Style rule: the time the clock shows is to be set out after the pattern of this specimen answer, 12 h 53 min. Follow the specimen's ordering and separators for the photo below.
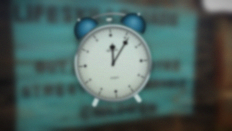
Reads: 12 h 06 min
